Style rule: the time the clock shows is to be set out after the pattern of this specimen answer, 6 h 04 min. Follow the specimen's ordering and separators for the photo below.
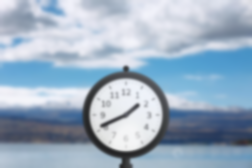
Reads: 1 h 41 min
